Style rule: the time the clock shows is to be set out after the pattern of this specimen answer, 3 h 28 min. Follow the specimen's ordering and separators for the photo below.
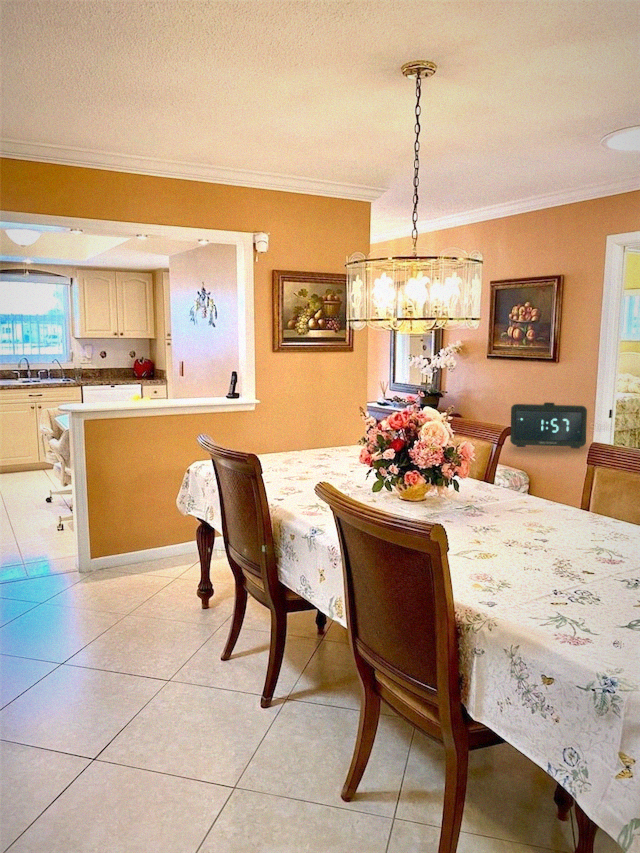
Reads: 1 h 57 min
